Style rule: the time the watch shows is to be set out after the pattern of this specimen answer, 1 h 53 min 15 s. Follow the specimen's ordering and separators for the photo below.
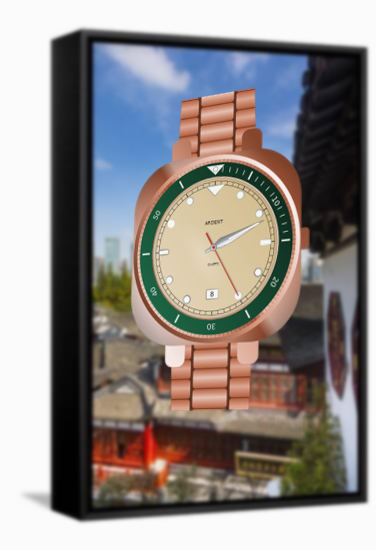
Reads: 2 h 11 min 25 s
